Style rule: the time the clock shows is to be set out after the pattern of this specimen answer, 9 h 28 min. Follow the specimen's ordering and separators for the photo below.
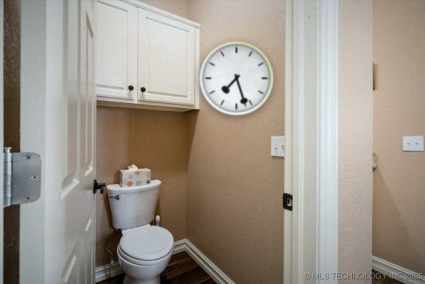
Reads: 7 h 27 min
